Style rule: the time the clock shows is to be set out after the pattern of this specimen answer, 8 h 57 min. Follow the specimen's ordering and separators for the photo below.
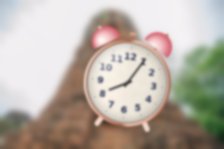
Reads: 8 h 05 min
